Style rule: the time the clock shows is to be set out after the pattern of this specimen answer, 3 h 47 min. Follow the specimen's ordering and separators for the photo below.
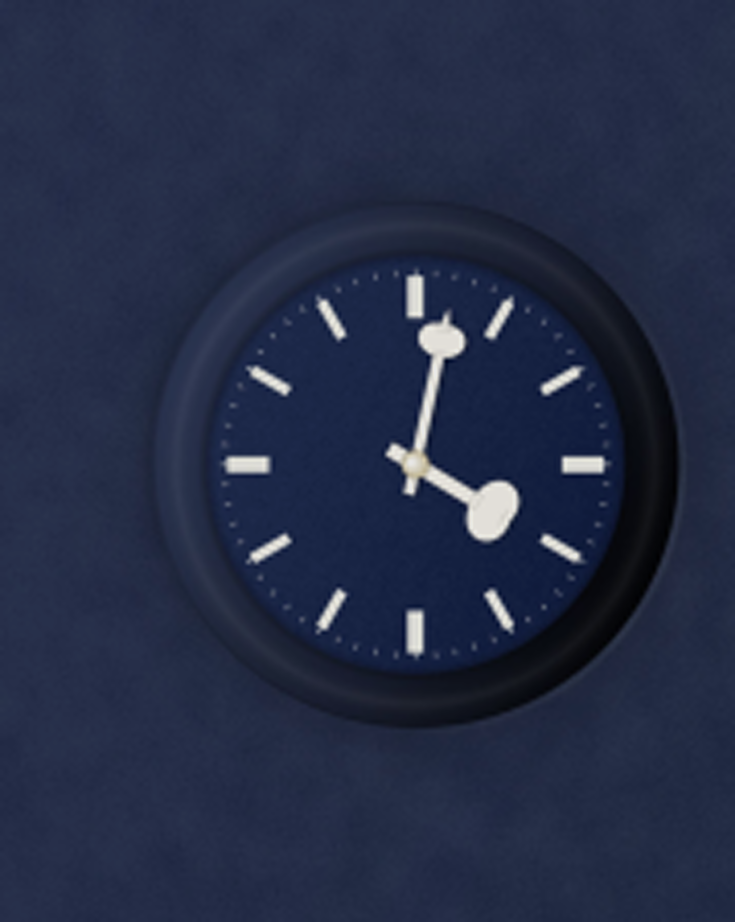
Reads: 4 h 02 min
